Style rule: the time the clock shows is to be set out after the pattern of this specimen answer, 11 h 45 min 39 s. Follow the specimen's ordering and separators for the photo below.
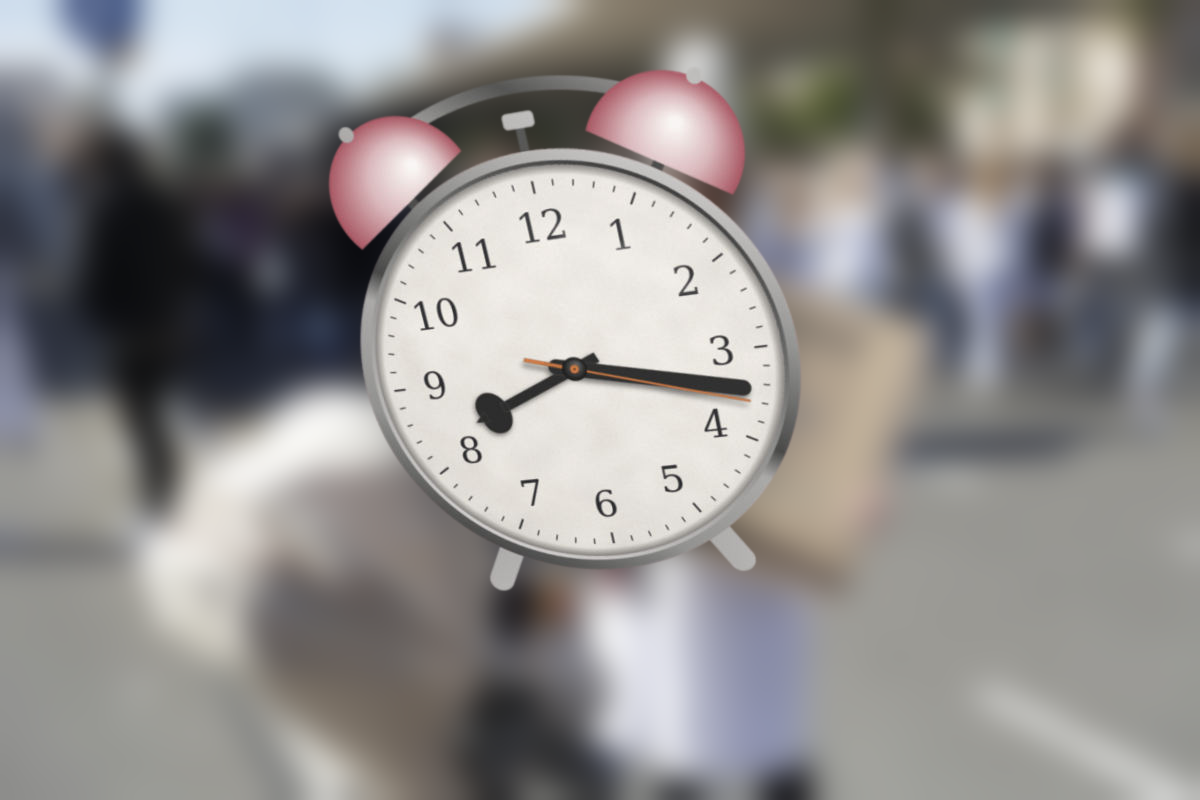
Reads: 8 h 17 min 18 s
